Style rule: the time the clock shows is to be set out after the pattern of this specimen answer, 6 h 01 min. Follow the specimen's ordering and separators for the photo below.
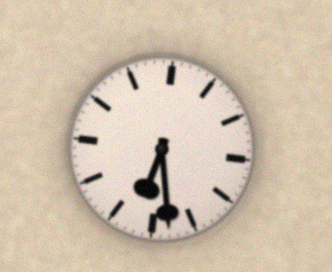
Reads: 6 h 28 min
